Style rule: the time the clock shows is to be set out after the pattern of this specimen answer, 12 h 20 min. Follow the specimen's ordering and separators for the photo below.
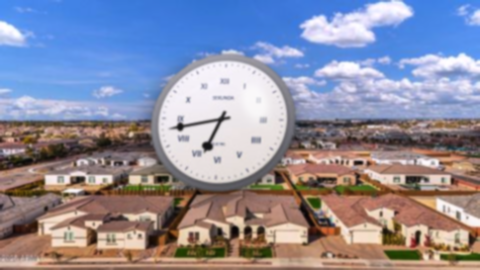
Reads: 6 h 43 min
